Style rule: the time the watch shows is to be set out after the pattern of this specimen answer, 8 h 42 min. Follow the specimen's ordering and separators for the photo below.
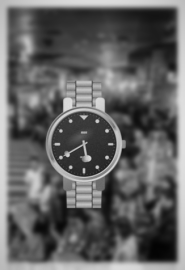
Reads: 5 h 40 min
